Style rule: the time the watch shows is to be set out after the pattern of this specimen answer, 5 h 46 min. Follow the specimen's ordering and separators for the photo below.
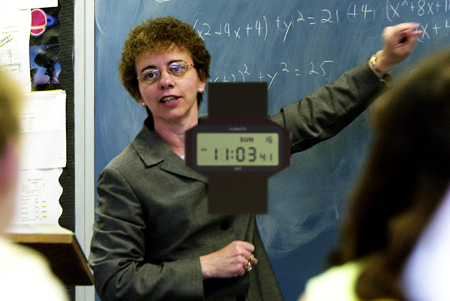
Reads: 11 h 03 min
